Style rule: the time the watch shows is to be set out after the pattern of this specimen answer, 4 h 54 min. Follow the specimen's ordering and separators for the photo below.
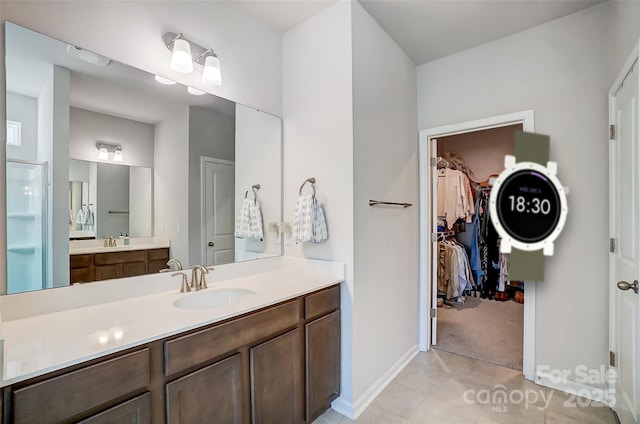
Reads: 18 h 30 min
